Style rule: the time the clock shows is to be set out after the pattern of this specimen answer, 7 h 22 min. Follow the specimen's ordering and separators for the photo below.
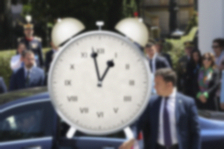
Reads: 12 h 58 min
